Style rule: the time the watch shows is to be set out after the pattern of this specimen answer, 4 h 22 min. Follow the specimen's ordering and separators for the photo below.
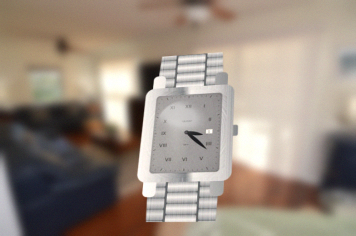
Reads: 3 h 22 min
